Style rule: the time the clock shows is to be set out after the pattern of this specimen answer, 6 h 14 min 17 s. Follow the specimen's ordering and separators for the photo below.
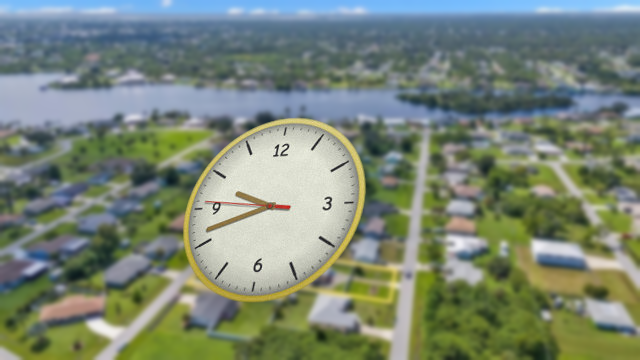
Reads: 9 h 41 min 46 s
